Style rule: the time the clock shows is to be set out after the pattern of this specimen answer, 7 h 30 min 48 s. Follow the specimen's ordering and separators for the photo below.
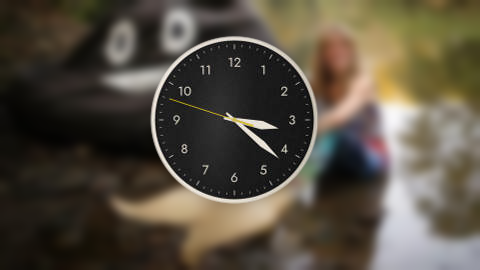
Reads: 3 h 21 min 48 s
